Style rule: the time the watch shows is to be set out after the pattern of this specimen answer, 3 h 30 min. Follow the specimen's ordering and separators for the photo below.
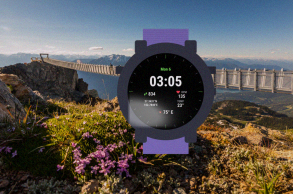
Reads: 3 h 05 min
